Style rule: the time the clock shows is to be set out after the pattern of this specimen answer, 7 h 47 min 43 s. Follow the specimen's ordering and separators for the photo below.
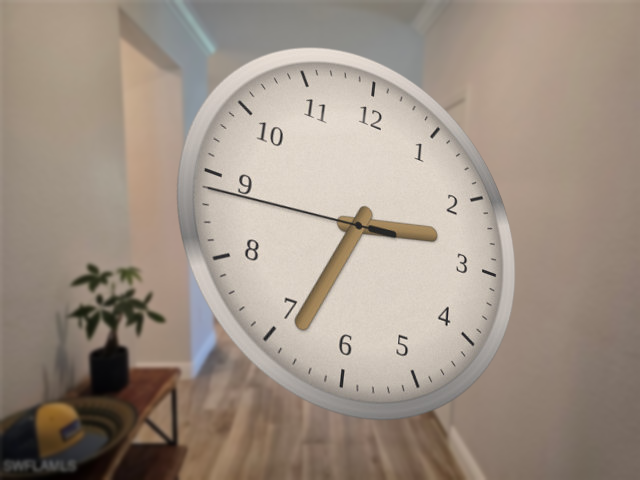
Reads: 2 h 33 min 44 s
